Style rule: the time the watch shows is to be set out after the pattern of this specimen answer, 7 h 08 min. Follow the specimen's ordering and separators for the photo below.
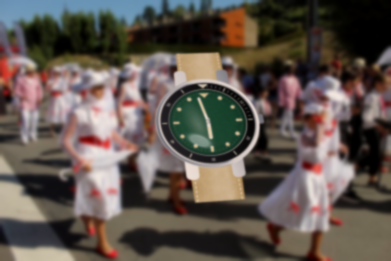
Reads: 5 h 58 min
